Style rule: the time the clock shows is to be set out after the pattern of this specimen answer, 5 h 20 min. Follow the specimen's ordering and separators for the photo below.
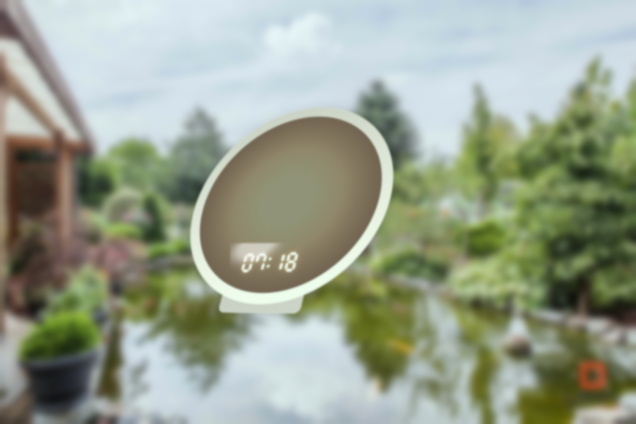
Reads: 7 h 18 min
